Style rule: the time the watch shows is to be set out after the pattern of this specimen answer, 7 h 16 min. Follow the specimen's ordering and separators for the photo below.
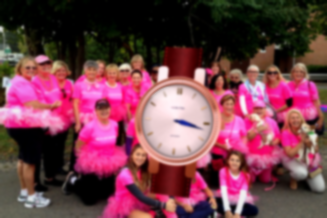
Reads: 3 h 17 min
